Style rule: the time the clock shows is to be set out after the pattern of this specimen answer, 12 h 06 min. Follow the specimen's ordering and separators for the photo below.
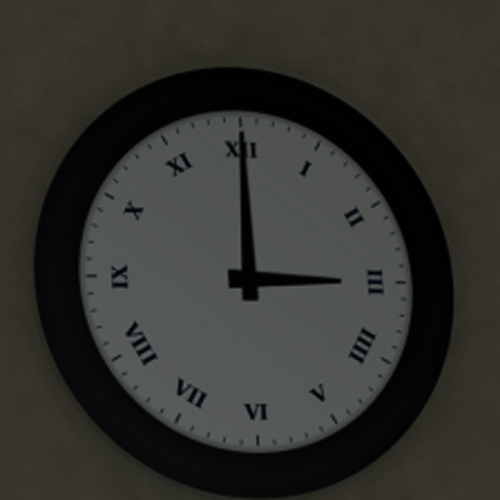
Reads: 3 h 00 min
